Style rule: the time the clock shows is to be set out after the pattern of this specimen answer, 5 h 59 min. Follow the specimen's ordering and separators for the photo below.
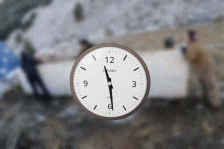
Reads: 11 h 29 min
